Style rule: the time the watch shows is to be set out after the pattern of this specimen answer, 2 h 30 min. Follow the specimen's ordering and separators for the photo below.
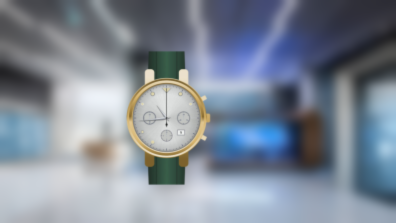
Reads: 10 h 44 min
